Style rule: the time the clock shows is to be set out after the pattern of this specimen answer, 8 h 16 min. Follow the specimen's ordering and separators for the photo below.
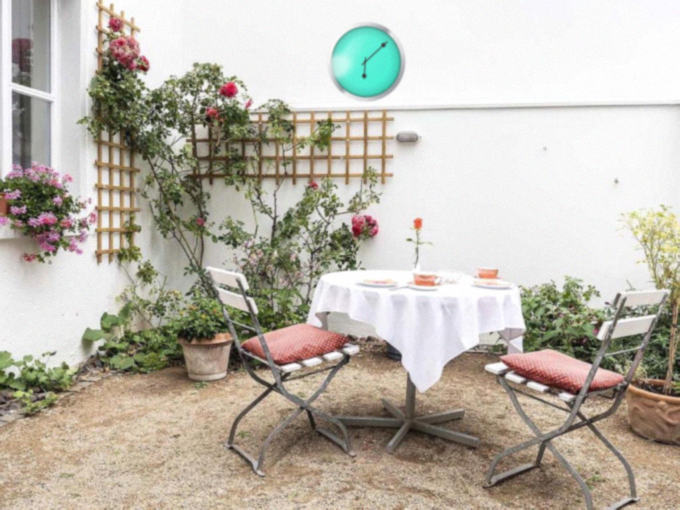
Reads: 6 h 08 min
